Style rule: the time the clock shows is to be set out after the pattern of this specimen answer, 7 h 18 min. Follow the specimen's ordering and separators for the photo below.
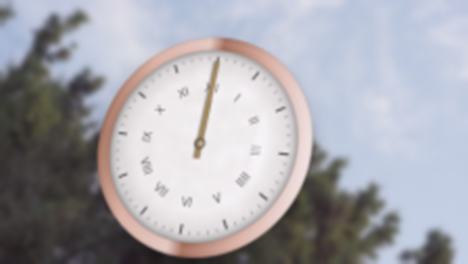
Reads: 12 h 00 min
